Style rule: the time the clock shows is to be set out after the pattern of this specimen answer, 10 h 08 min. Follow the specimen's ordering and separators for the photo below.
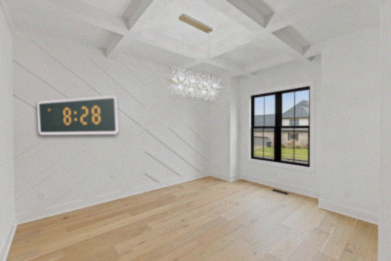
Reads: 8 h 28 min
